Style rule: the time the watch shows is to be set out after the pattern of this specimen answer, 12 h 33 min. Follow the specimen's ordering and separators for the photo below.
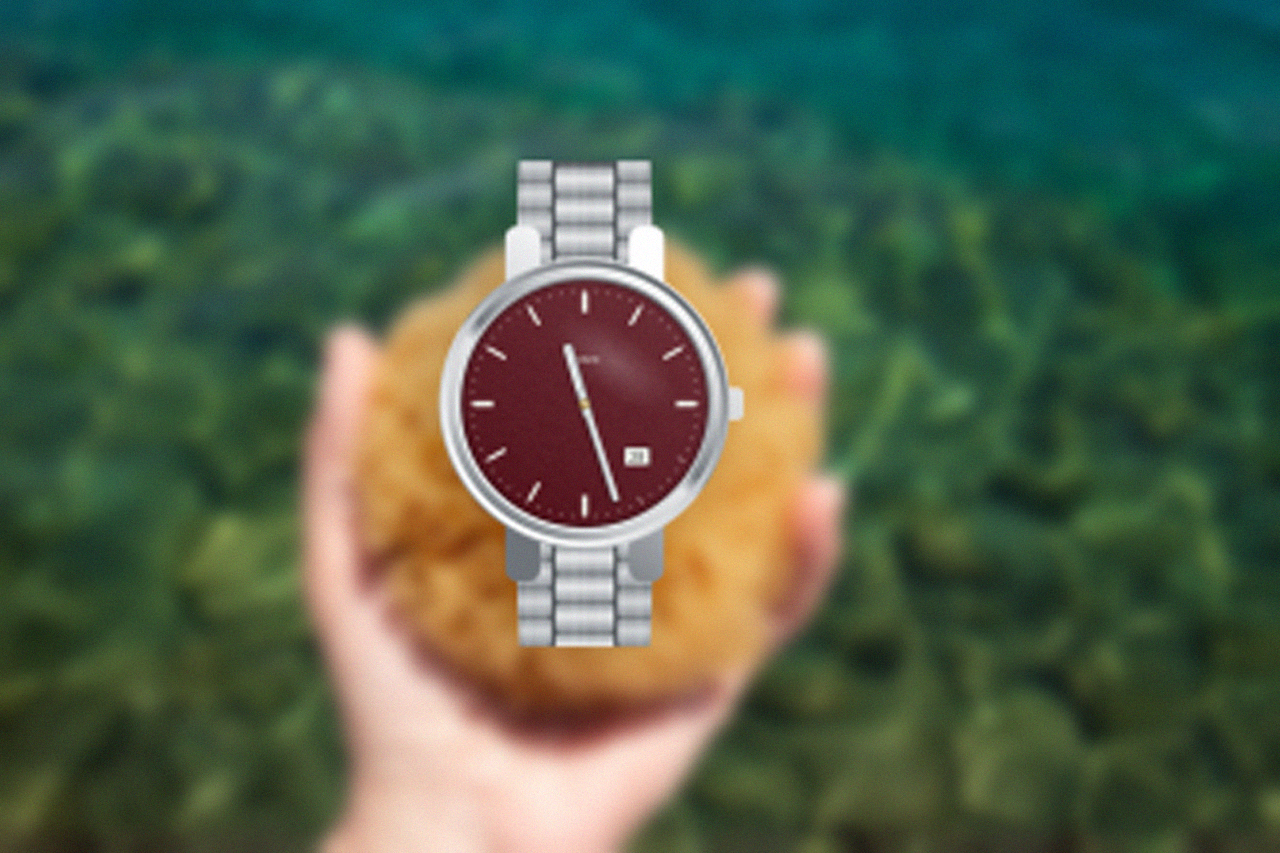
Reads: 11 h 27 min
